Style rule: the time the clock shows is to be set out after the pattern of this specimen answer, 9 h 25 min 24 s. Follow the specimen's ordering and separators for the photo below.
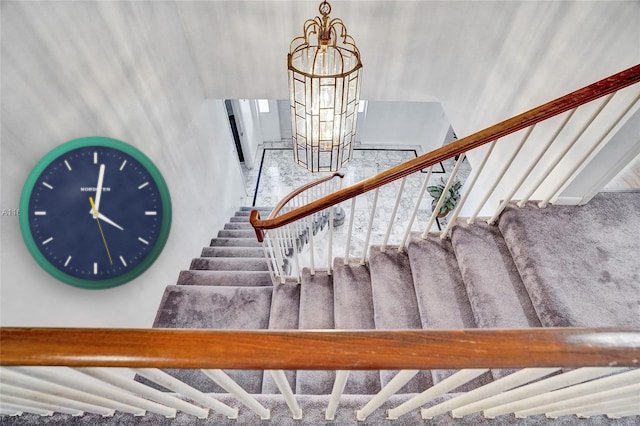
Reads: 4 h 01 min 27 s
